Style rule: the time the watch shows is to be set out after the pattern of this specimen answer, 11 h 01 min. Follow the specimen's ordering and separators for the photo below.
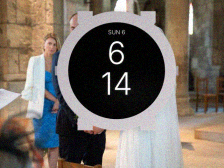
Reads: 6 h 14 min
